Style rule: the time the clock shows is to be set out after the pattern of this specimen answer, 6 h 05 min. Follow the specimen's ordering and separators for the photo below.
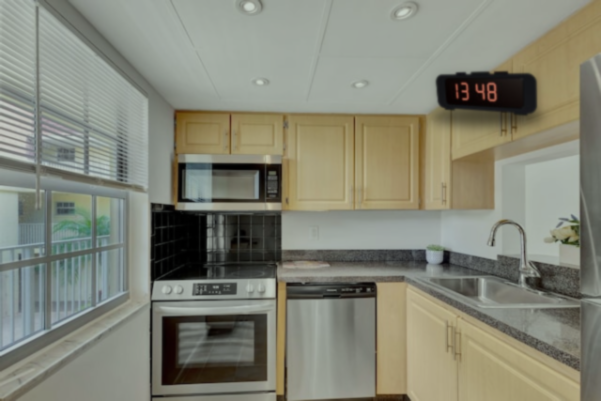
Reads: 13 h 48 min
